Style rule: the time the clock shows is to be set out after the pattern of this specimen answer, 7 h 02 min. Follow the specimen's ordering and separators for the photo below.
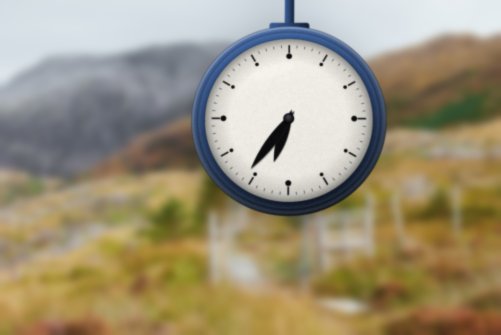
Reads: 6 h 36 min
